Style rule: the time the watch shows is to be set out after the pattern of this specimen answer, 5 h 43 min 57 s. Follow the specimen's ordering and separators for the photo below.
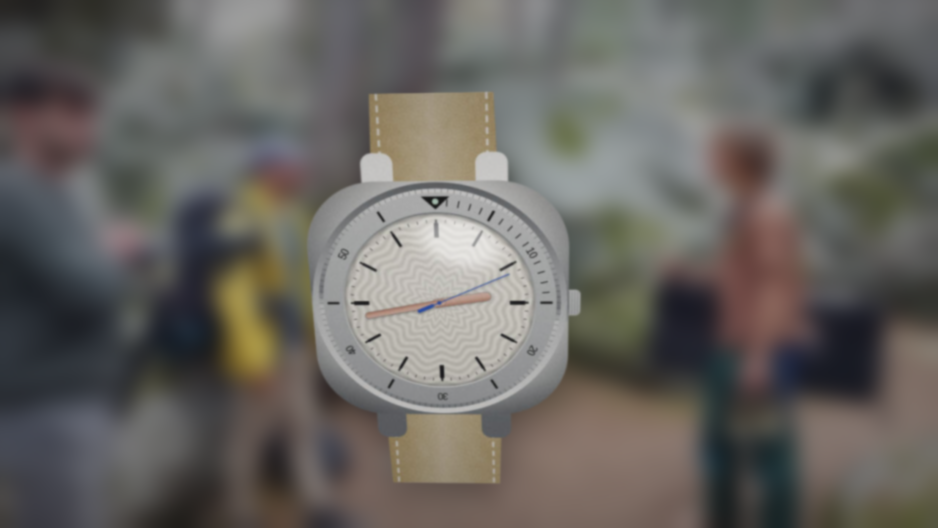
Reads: 2 h 43 min 11 s
